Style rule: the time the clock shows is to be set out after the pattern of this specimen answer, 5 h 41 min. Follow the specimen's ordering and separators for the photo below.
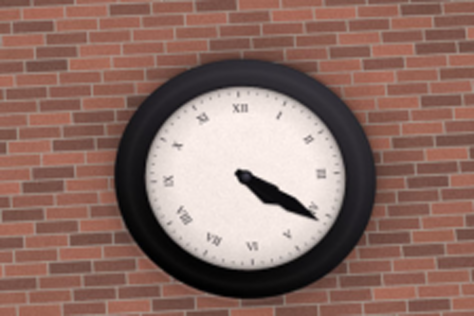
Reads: 4 h 21 min
